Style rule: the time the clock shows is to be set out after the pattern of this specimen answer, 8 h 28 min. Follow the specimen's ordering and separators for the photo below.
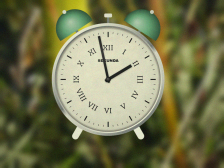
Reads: 1 h 58 min
